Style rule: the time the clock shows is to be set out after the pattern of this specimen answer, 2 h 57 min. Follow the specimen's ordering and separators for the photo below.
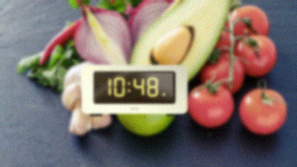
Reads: 10 h 48 min
